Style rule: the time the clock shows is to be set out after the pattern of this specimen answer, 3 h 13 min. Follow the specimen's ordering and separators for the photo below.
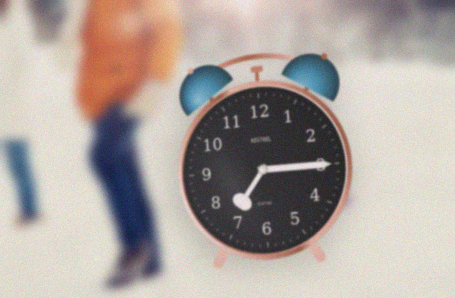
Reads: 7 h 15 min
